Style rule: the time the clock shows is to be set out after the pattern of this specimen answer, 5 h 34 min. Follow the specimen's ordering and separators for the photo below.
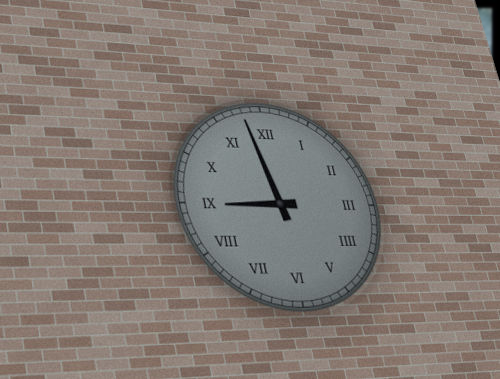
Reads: 8 h 58 min
